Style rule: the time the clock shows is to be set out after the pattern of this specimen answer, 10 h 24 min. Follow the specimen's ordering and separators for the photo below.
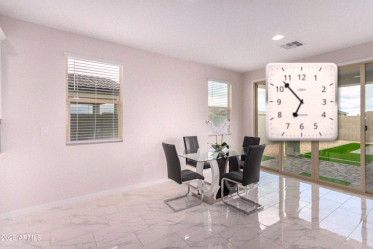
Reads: 6 h 53 min
